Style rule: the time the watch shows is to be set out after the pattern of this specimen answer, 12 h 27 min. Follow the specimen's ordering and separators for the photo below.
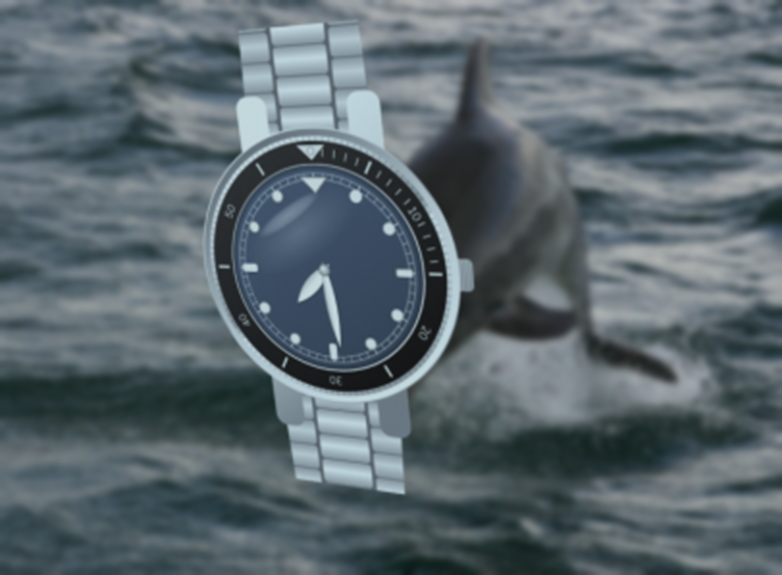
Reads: 7 h 29 min
